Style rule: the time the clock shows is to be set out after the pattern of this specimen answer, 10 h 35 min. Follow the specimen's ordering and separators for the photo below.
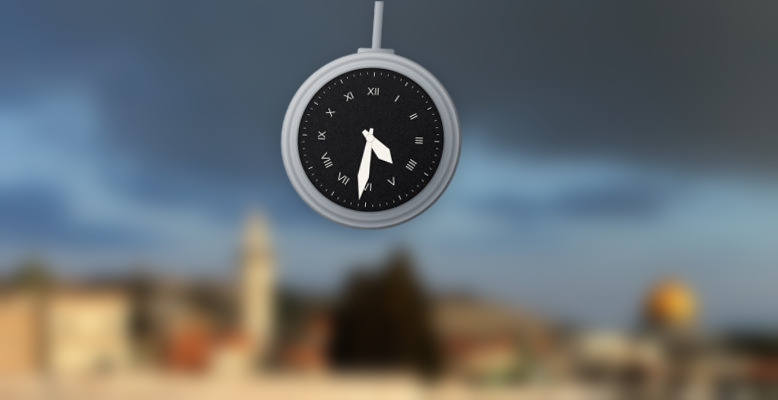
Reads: 4 h 31 min
